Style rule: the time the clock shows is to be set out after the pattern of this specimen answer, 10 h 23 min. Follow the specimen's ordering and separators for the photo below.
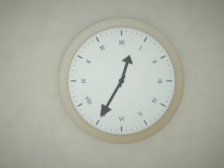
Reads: 12 h 35 min
